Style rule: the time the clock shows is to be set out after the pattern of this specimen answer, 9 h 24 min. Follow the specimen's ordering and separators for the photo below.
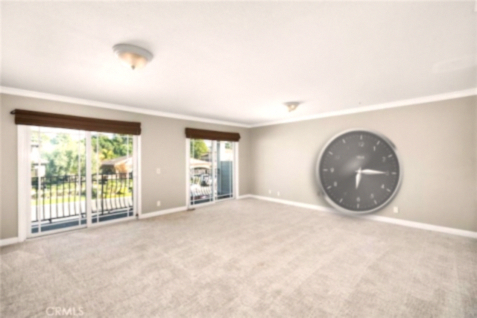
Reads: 6 h 15 min
